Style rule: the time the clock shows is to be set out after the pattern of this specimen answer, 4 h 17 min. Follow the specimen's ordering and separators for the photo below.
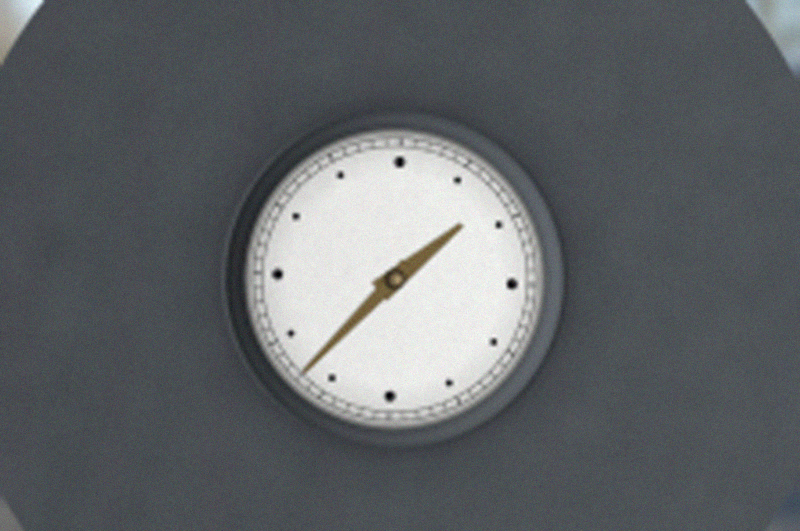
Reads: 1 h 37 min
